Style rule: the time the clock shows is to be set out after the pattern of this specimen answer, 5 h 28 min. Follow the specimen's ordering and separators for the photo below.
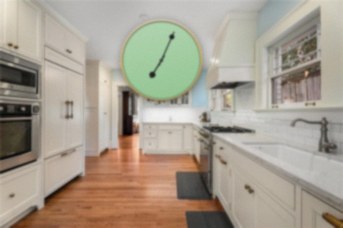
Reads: 7 h 04 min
